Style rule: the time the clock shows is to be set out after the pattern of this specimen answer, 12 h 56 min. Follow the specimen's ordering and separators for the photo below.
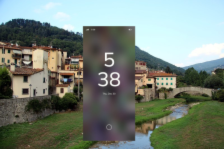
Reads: 5 h 38 min
